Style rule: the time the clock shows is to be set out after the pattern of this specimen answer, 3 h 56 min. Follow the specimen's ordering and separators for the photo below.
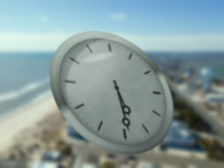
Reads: 5 h 29 min
